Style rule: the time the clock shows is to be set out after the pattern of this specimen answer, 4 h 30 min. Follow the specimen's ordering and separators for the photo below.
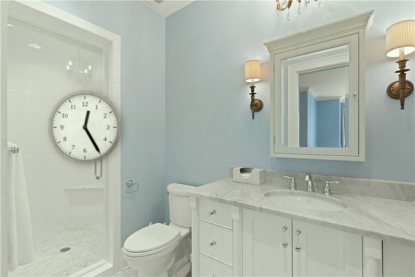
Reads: 12 h 25 min
